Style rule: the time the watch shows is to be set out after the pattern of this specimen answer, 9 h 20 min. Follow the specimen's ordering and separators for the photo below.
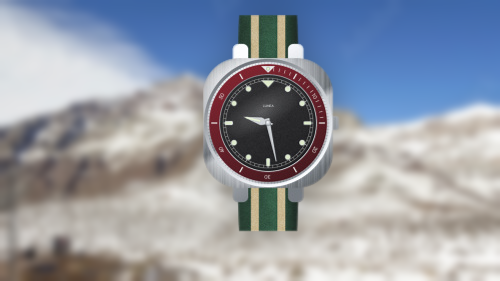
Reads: 9 h 28 min
